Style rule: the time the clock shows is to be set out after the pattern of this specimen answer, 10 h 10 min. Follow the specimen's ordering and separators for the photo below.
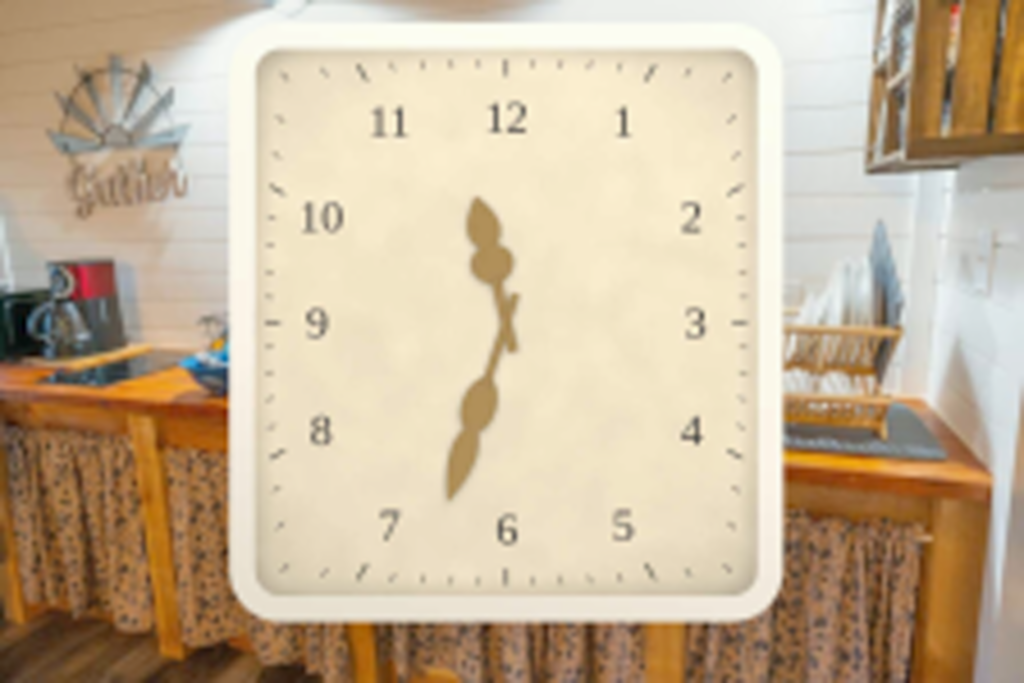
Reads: 11 h 33 min
